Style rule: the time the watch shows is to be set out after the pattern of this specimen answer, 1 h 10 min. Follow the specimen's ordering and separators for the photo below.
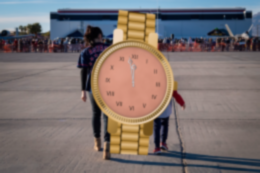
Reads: 11 h 58 min
